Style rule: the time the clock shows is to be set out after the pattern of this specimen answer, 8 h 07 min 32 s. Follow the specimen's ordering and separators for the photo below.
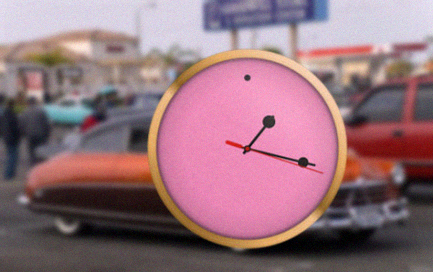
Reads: 1 h 17 min 18 s
